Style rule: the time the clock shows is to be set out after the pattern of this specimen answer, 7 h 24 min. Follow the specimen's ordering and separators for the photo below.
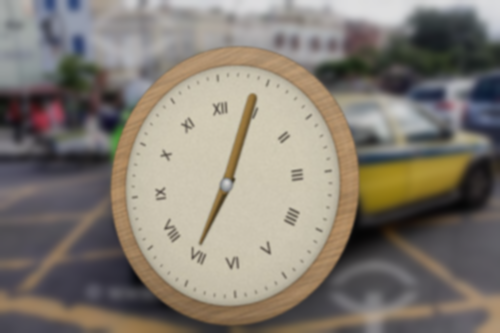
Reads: 7 h 04 min
